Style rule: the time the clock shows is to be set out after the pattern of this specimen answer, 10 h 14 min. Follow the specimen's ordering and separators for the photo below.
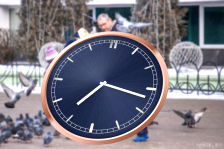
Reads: 7 h 17 min
